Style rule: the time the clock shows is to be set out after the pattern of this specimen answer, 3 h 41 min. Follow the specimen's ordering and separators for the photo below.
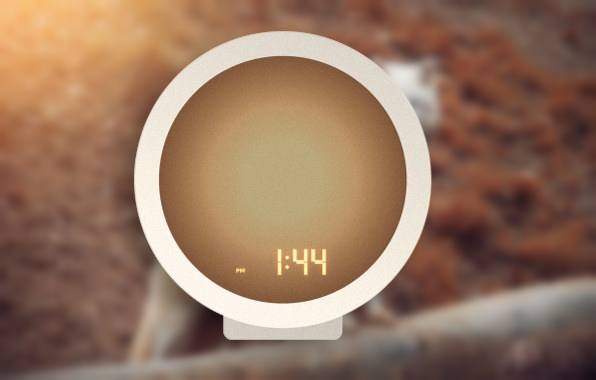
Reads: 1 h 44 min
